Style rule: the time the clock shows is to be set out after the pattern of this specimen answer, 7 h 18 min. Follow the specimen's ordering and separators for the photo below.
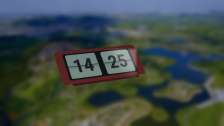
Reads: 14 h 25 min
